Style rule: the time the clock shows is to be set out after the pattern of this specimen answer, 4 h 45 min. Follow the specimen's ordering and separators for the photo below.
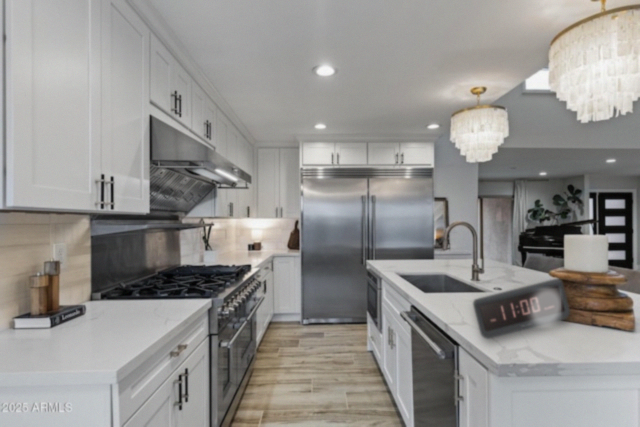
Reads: 11 h 00 min
